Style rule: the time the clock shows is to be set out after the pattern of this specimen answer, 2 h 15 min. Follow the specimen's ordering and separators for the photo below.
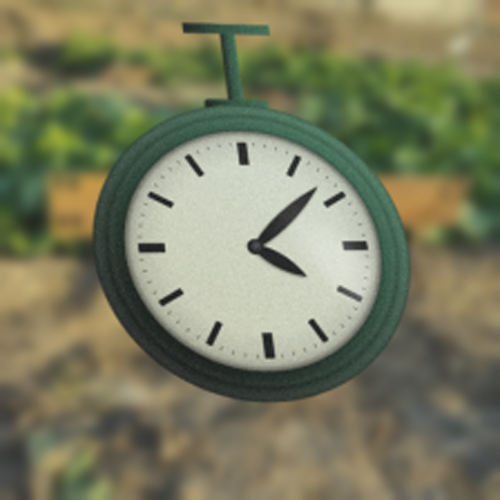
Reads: 4 h 08 min
